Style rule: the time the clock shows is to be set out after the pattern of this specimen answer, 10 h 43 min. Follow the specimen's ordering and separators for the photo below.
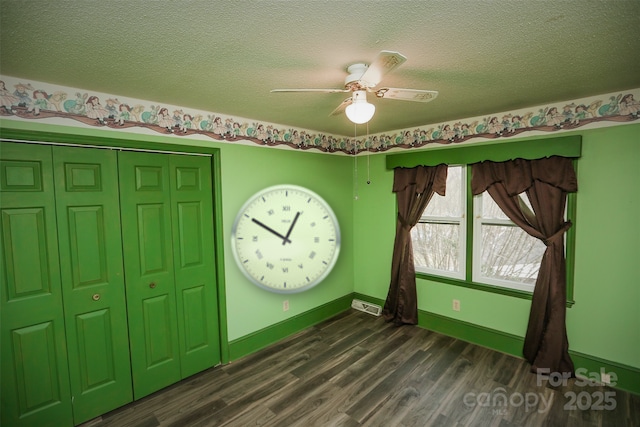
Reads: 12 h 50 min
